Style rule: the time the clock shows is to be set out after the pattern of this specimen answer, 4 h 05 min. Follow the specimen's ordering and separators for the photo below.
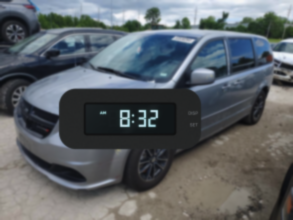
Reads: 8 h 32 min
